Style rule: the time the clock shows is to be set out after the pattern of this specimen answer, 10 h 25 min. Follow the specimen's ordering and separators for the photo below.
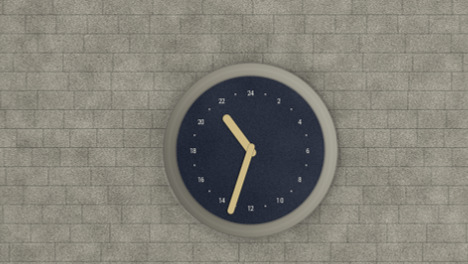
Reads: 21 h 33 min
